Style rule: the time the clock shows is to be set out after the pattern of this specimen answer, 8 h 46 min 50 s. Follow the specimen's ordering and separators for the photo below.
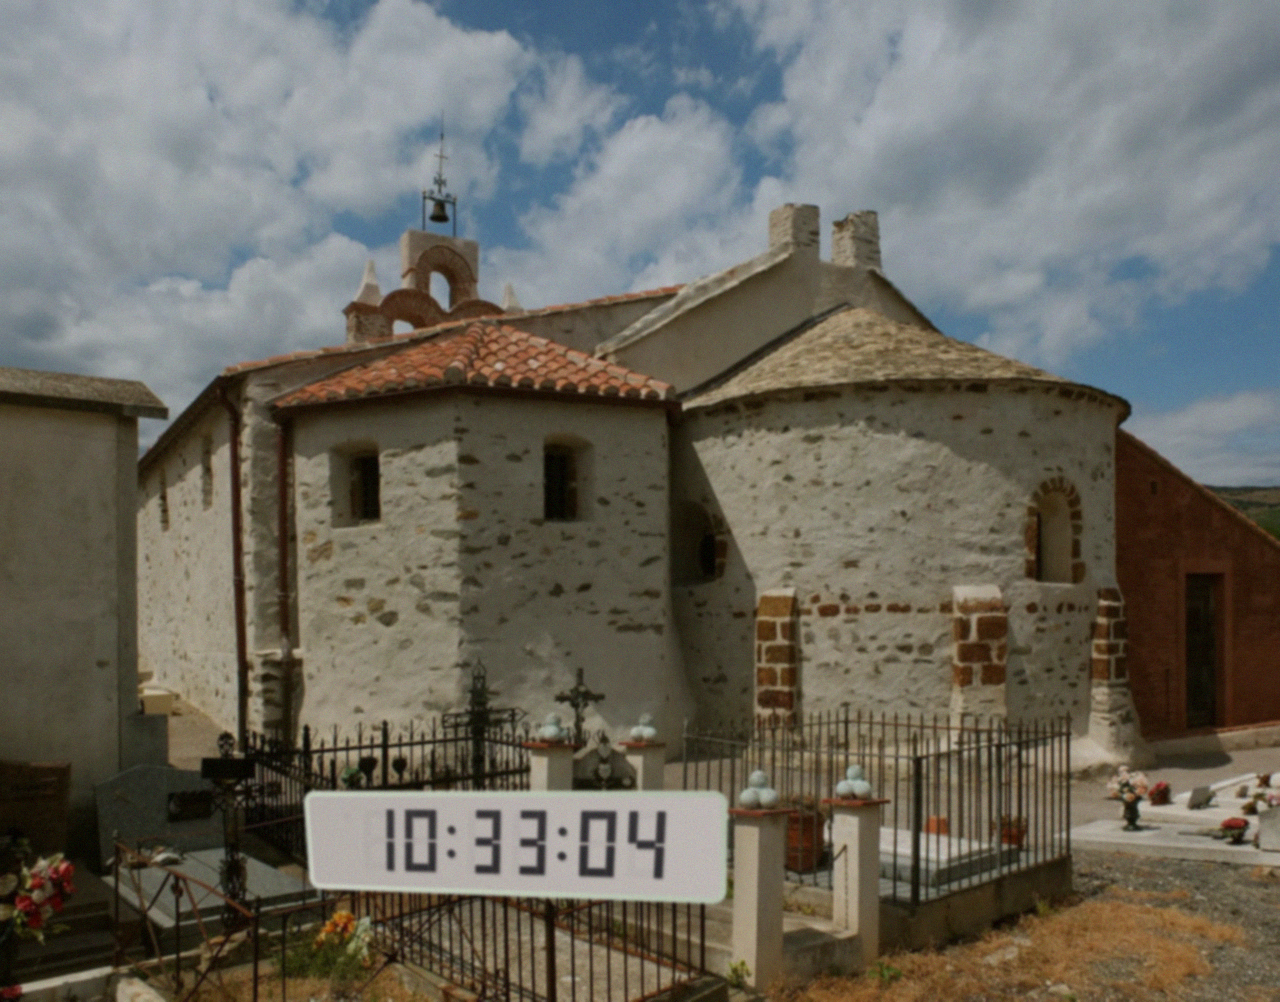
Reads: 10 h 33 min 04 s
